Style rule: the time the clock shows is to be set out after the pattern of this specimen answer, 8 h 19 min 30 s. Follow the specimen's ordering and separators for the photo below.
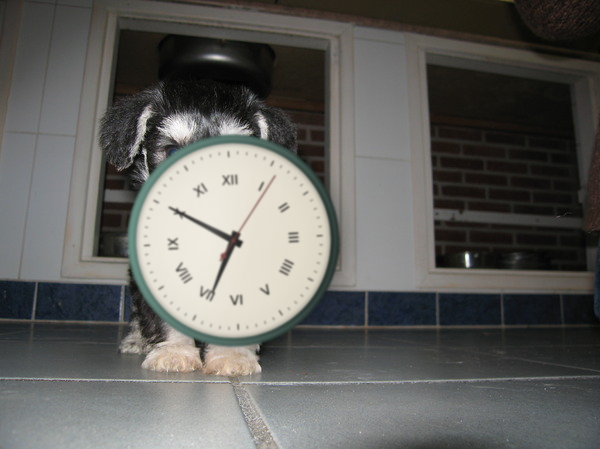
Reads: 6 h 50 min 06 s
